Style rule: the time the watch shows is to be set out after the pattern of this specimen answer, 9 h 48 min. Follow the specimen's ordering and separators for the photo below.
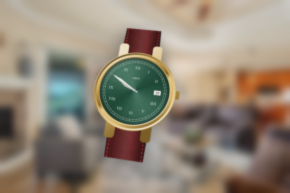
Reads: 9 h 50 min
